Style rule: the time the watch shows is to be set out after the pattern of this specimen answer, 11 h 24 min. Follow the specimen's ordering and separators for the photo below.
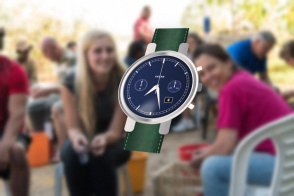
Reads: 7 h 27 min
